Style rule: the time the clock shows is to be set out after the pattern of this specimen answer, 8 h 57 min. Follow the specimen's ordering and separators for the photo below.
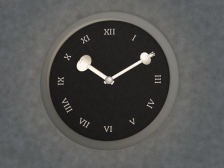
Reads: 10 h 10 min
